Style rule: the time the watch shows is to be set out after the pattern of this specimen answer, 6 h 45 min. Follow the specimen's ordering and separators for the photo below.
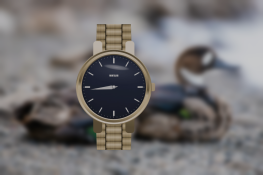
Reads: 8 h 44 min
